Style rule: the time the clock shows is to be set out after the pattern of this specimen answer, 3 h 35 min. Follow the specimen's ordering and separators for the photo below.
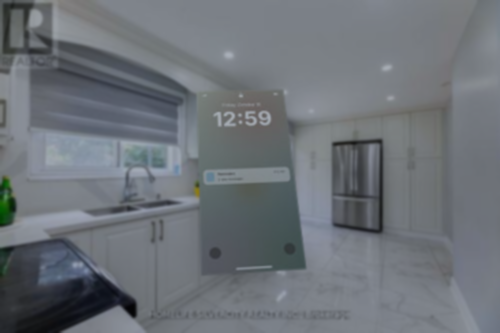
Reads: 12 h 59 min
